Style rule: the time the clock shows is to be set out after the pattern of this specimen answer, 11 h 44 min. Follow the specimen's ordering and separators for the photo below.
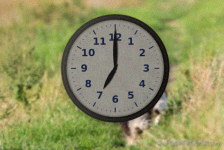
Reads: 7 h 00 min
